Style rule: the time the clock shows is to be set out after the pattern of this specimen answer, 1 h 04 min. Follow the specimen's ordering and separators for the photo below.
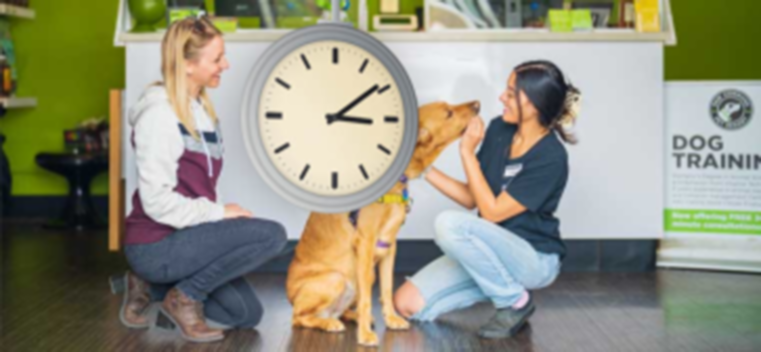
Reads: 3 h 09 min
